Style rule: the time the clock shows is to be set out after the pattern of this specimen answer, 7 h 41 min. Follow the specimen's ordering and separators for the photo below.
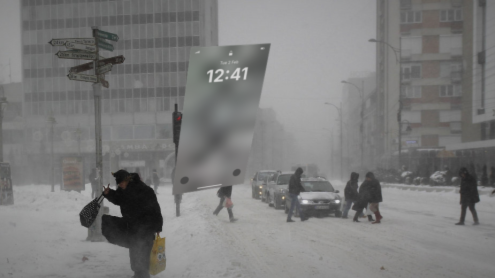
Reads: 12 h 41 min
